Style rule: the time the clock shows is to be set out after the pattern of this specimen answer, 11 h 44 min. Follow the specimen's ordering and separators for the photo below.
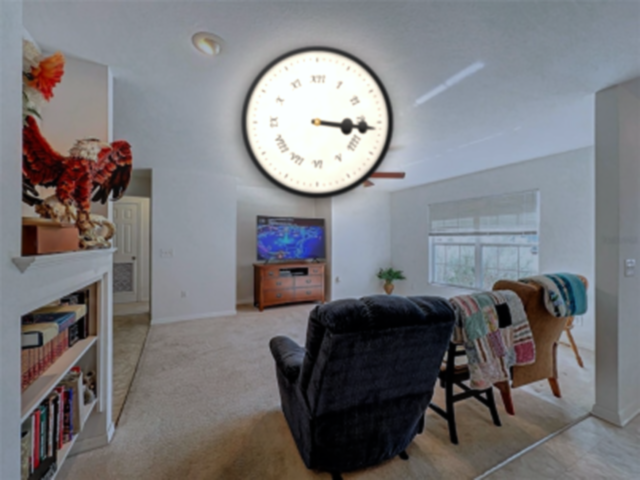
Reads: 3 h 16 min
